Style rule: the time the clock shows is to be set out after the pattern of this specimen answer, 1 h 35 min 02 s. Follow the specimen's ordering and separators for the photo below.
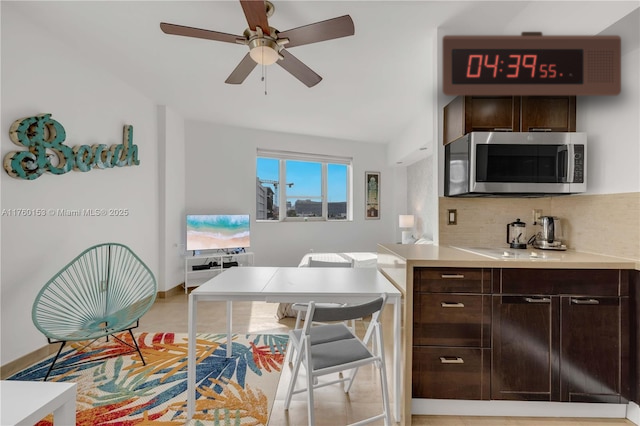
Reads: 4 h 39 min 55 s
